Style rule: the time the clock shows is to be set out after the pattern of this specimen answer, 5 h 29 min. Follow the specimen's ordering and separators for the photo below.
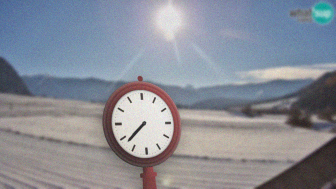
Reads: 7 h 38 min
